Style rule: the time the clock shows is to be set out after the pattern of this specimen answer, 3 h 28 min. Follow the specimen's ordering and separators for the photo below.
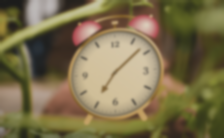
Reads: 7 h 08 min
